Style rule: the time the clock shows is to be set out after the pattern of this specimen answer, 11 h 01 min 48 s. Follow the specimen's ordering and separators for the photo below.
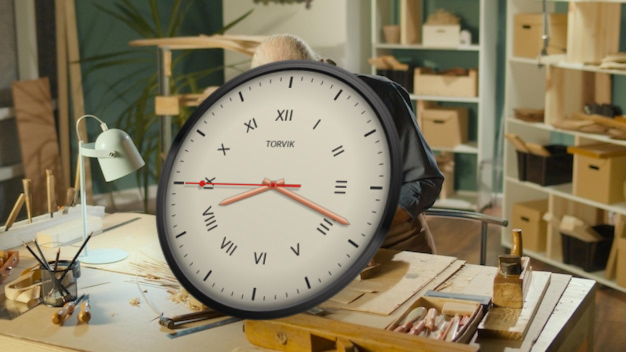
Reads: 8 h 18 min 45 s
